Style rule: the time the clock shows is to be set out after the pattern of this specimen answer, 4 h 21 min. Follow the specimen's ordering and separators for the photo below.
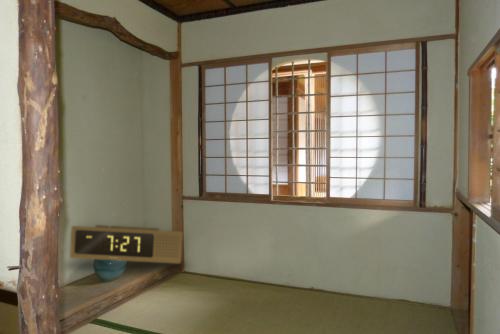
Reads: 7 h 27 min
